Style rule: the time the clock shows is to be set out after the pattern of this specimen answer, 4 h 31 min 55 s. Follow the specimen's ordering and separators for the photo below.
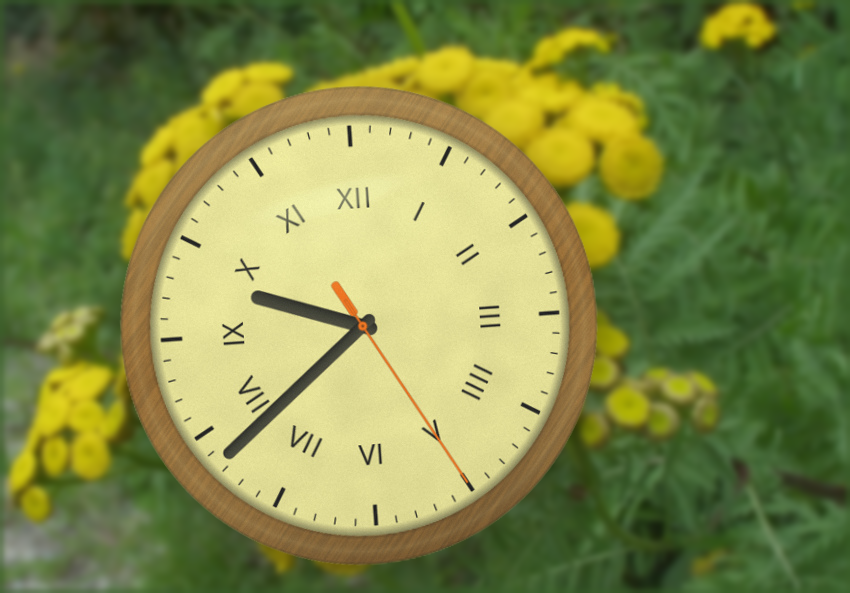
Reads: 9 h 38 min 25 s
